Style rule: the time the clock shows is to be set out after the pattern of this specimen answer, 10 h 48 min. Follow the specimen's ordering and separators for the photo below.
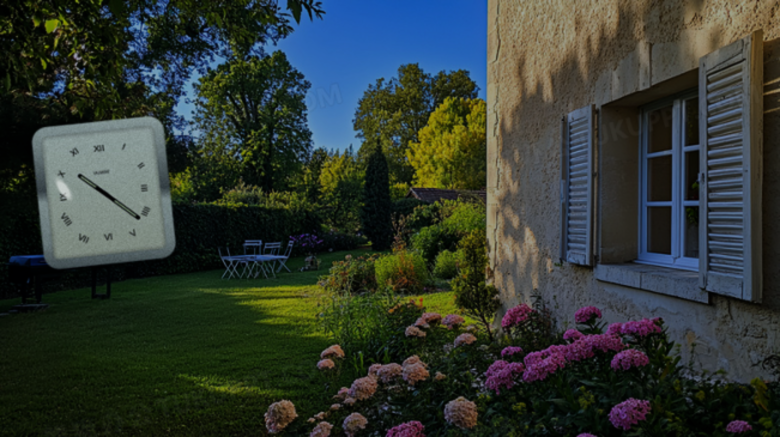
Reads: 10 h 22 min
